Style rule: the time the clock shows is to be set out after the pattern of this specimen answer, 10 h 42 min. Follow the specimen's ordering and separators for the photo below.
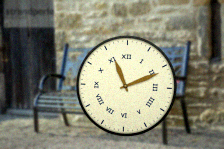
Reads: 11 h 11 min
